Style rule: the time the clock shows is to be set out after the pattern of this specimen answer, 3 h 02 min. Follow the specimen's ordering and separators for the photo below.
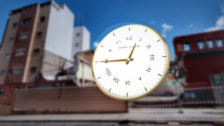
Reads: 12 h 45 min
